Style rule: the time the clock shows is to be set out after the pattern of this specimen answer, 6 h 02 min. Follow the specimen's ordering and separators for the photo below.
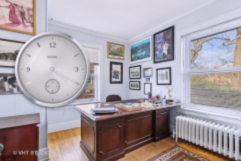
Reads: 4 h 20 min
